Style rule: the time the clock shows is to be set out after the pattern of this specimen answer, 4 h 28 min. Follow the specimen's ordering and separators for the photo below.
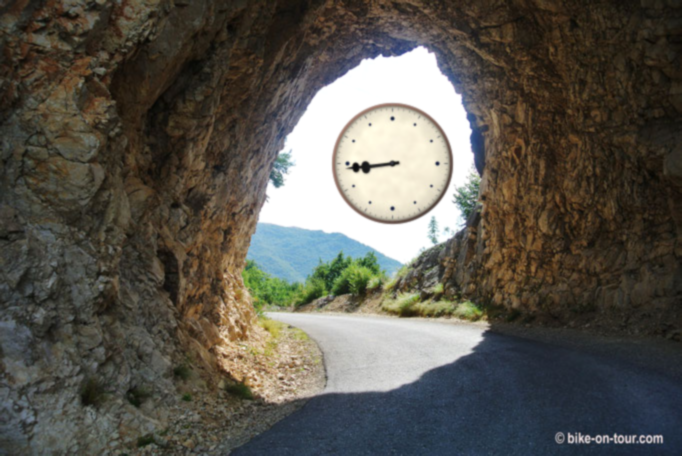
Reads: 8 h 44 min
